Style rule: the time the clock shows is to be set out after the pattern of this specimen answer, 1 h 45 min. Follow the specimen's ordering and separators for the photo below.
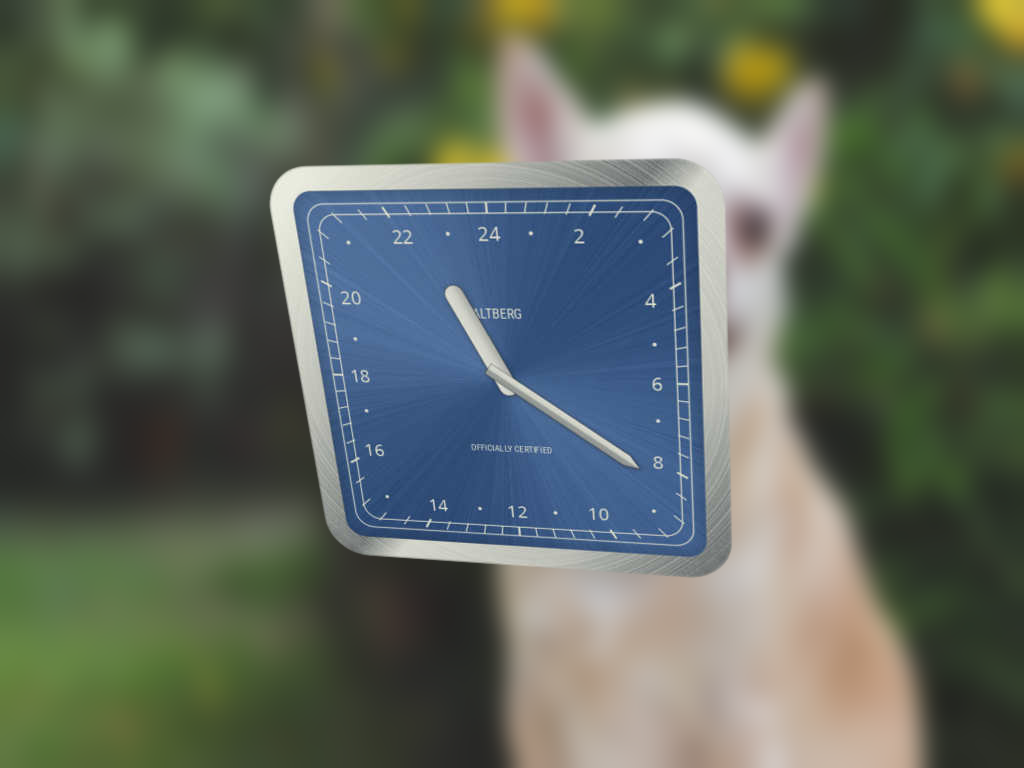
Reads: 22 h 21 min
